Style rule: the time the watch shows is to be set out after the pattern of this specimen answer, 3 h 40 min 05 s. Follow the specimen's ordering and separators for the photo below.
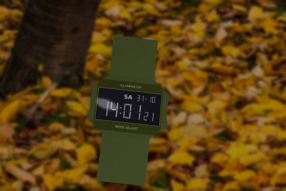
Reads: 14 h 01 min 21 s
